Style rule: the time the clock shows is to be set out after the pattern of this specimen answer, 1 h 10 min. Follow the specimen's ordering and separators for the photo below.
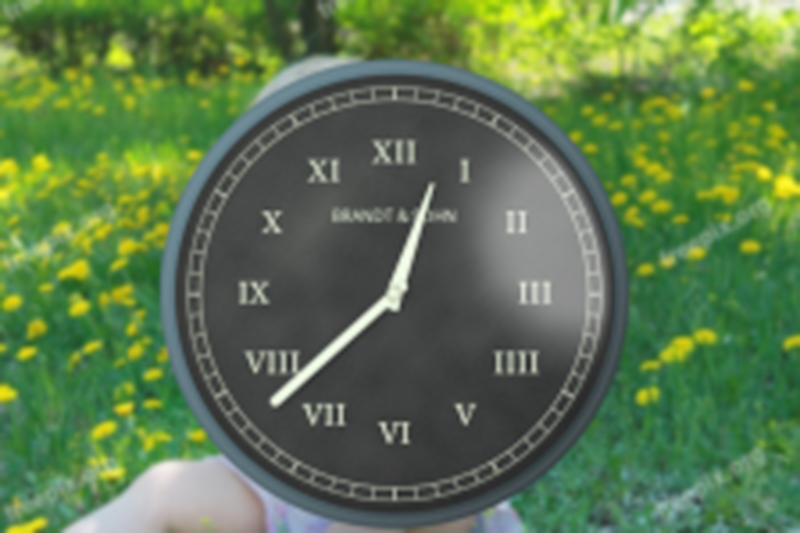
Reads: 12 h 38 min
